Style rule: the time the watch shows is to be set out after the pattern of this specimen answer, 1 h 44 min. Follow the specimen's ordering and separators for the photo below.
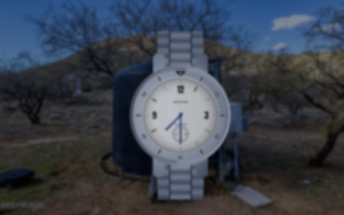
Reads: 7 h 30 min
